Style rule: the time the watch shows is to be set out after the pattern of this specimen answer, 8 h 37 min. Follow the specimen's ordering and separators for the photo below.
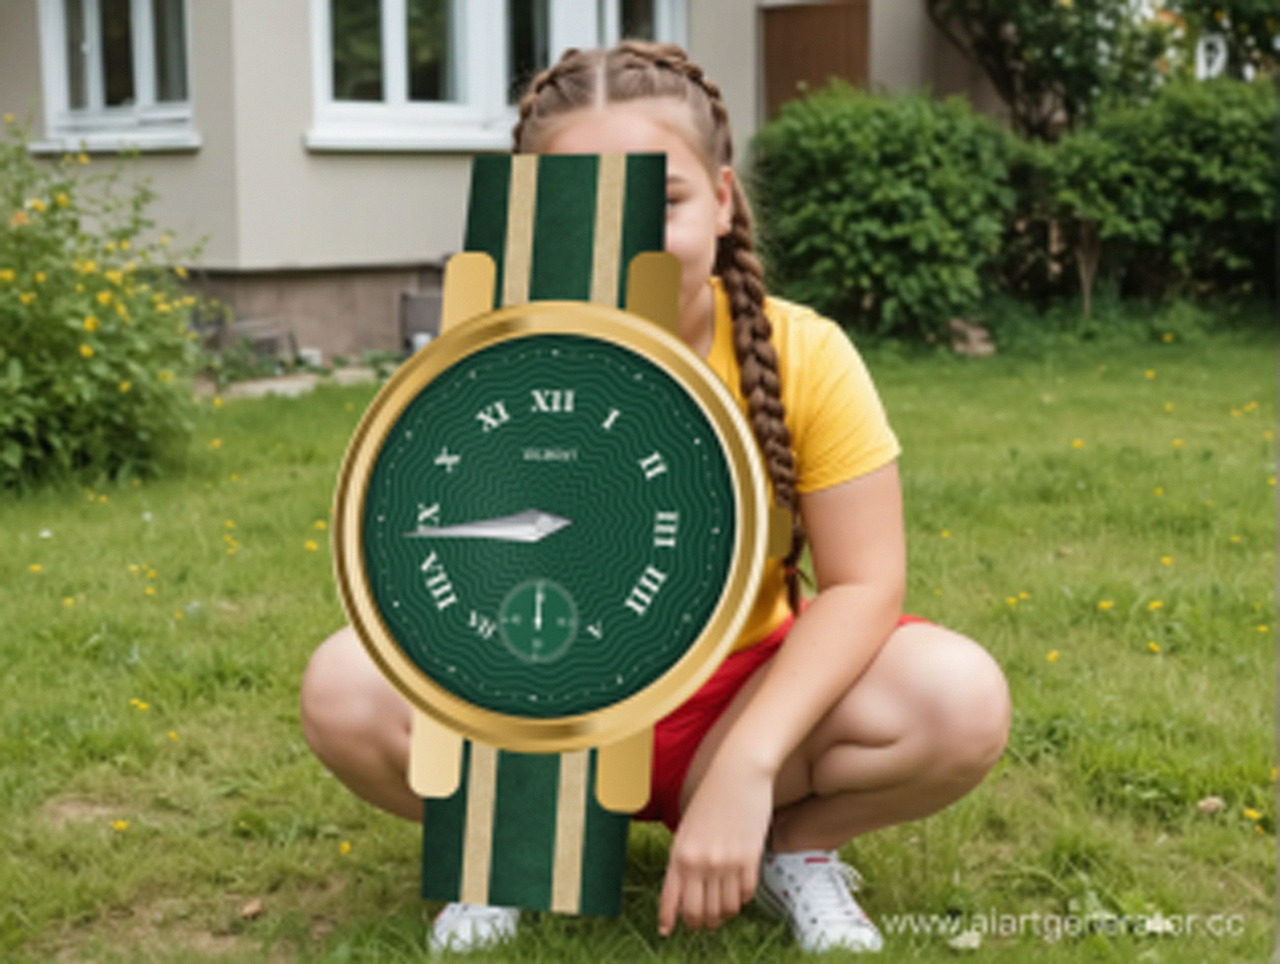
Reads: 8 h 44 min
